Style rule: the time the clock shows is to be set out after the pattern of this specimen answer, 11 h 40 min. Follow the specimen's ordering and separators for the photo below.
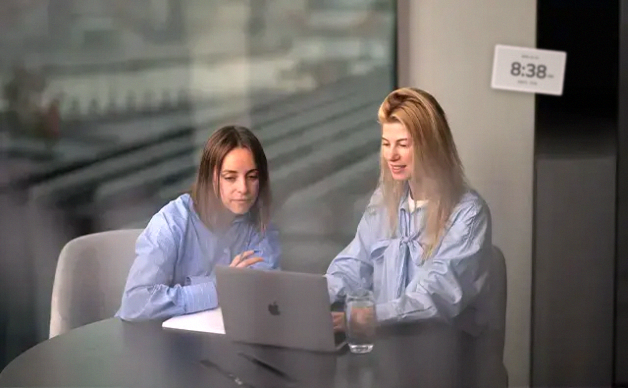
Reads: 8 h 38 min
